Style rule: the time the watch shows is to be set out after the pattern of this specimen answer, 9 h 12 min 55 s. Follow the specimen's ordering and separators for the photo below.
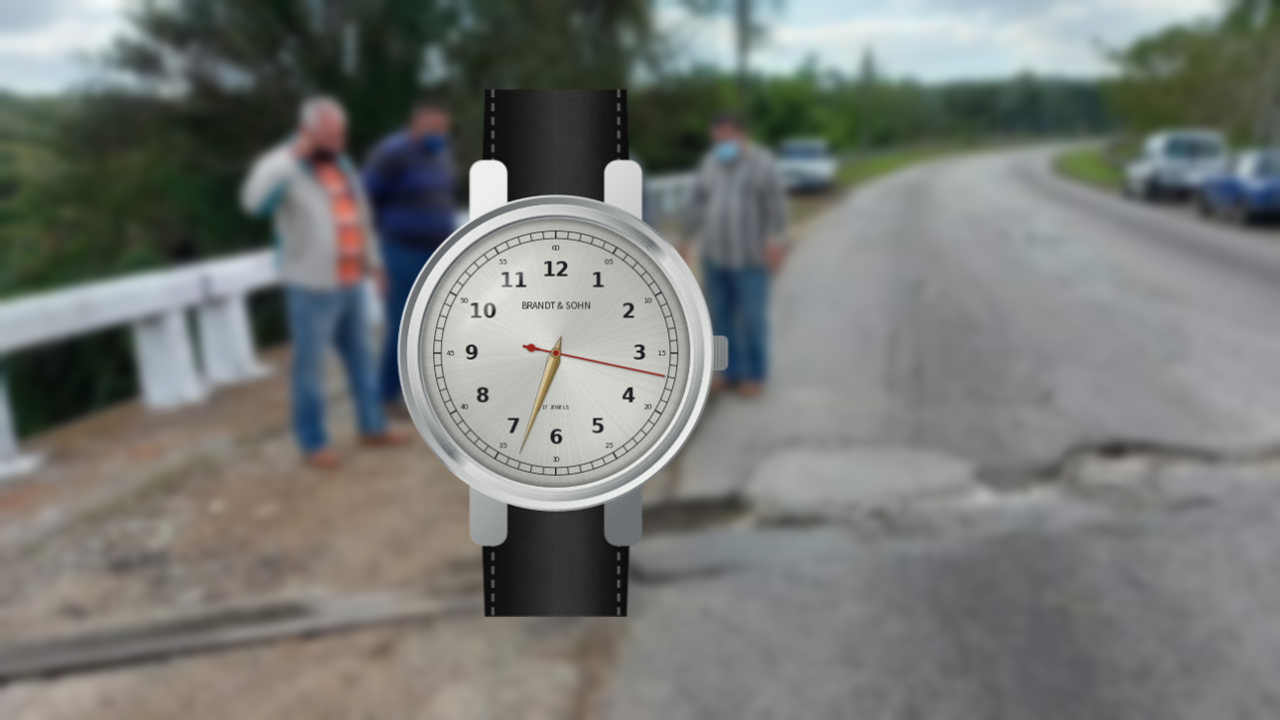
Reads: 6 h 33 min 17 s
